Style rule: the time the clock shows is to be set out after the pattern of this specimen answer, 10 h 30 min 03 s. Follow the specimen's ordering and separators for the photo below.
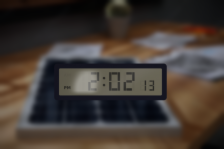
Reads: 2 h 02 min 13 s
